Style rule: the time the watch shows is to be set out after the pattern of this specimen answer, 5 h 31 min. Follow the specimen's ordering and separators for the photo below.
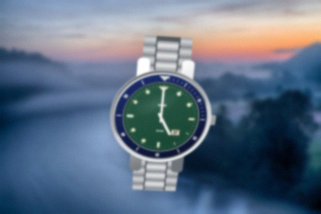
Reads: 5 h 00 min
